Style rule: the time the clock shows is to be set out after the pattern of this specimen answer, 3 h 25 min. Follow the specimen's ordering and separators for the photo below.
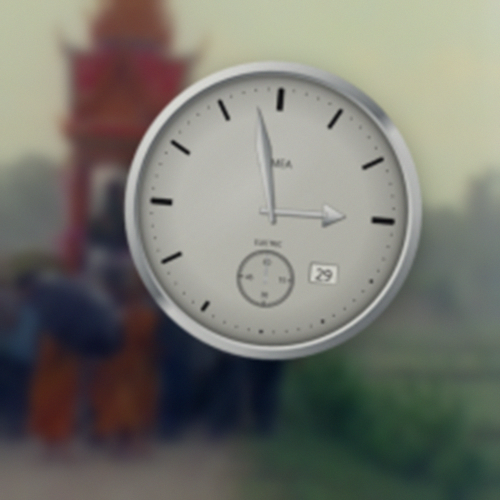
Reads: 2 h 58 min
